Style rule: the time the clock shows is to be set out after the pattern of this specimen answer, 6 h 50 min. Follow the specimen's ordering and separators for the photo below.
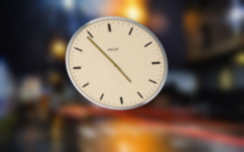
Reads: 4 h 54 min
